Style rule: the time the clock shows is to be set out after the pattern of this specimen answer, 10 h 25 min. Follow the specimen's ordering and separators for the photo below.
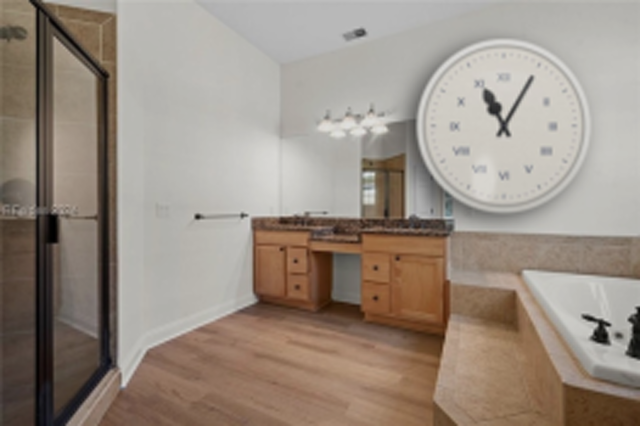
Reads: 11 h 05 min
